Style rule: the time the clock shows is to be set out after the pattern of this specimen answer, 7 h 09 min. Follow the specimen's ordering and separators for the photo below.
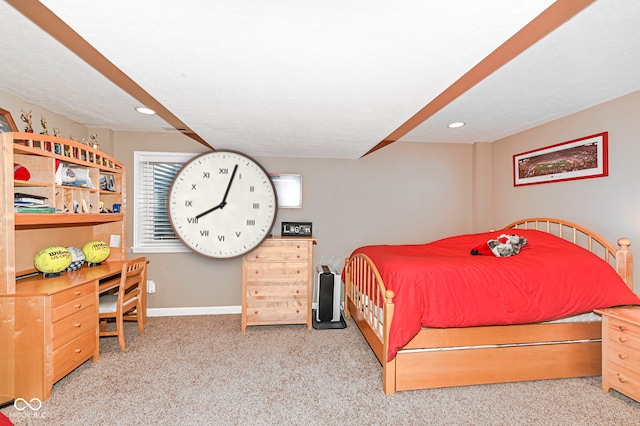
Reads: 8 h 03 min
